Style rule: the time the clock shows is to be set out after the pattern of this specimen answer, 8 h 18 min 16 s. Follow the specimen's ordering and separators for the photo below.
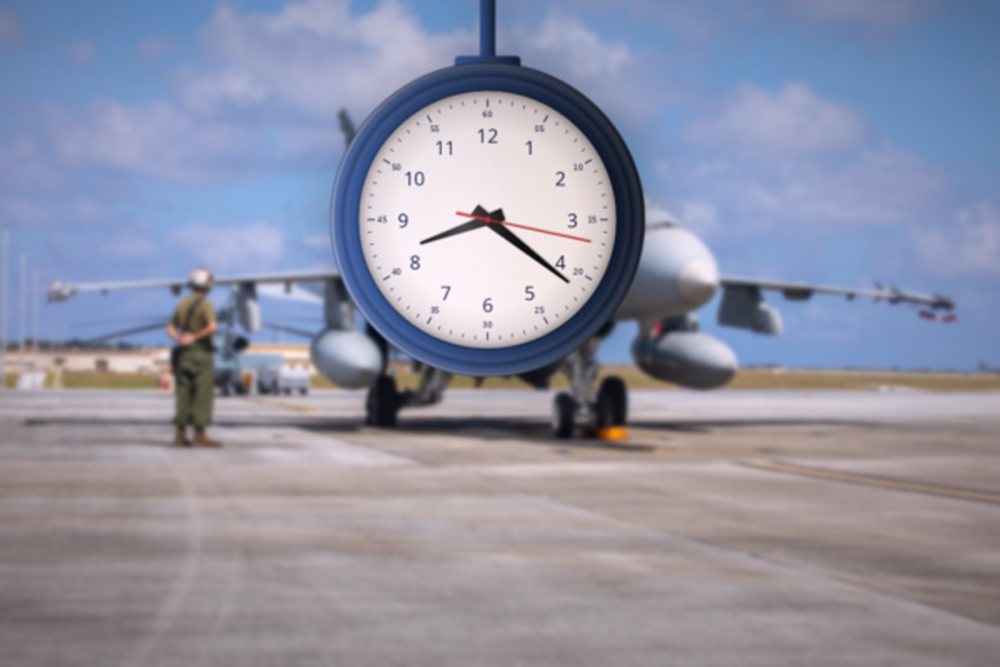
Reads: 8 h 21 min 17 s
